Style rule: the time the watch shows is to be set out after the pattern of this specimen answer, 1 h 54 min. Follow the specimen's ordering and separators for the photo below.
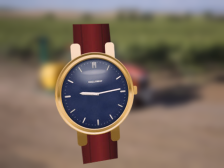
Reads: 9 h 14 min
